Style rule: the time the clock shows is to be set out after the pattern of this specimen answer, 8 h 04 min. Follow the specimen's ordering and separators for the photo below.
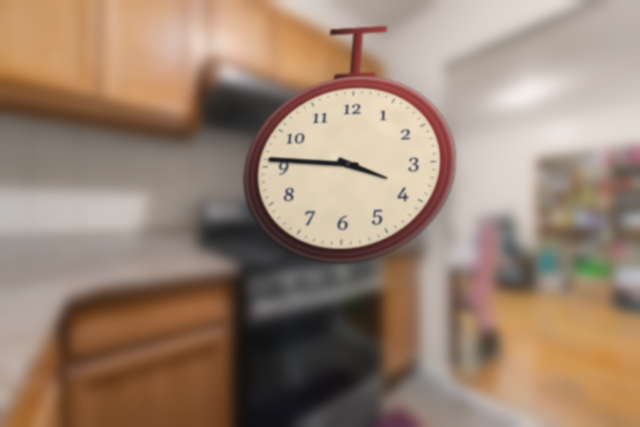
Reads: 3 h 46 min
